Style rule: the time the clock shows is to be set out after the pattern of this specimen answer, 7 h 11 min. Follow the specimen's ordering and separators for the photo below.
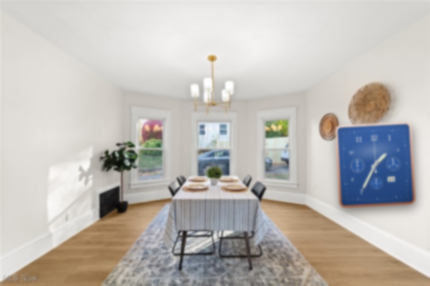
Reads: 1 h 35 min
